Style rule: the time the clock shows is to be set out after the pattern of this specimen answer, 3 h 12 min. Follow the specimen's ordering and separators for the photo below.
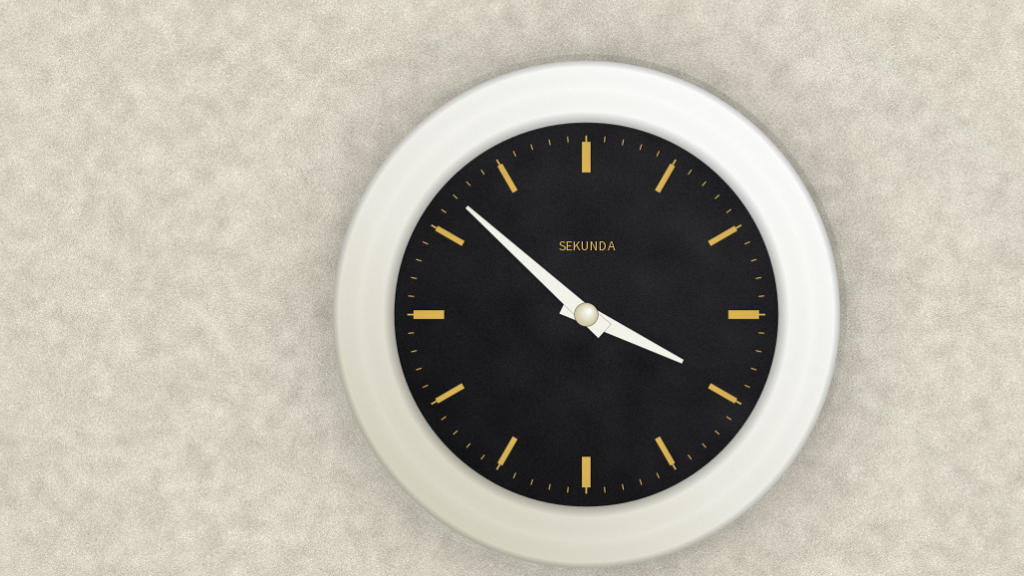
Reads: 3 h 52 min
